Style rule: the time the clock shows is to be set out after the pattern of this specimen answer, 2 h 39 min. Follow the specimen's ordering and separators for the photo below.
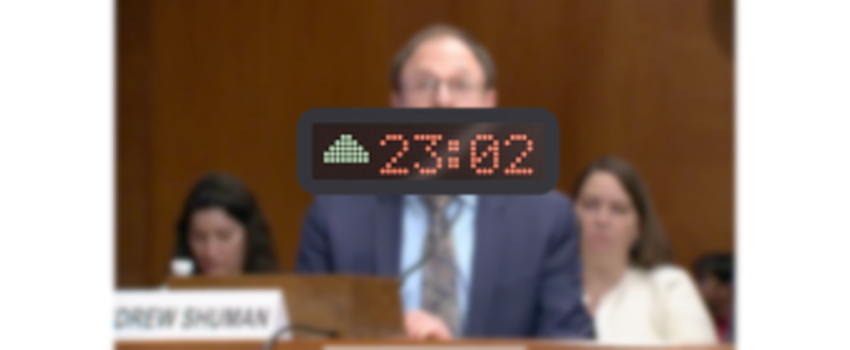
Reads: 23 h 02 min
